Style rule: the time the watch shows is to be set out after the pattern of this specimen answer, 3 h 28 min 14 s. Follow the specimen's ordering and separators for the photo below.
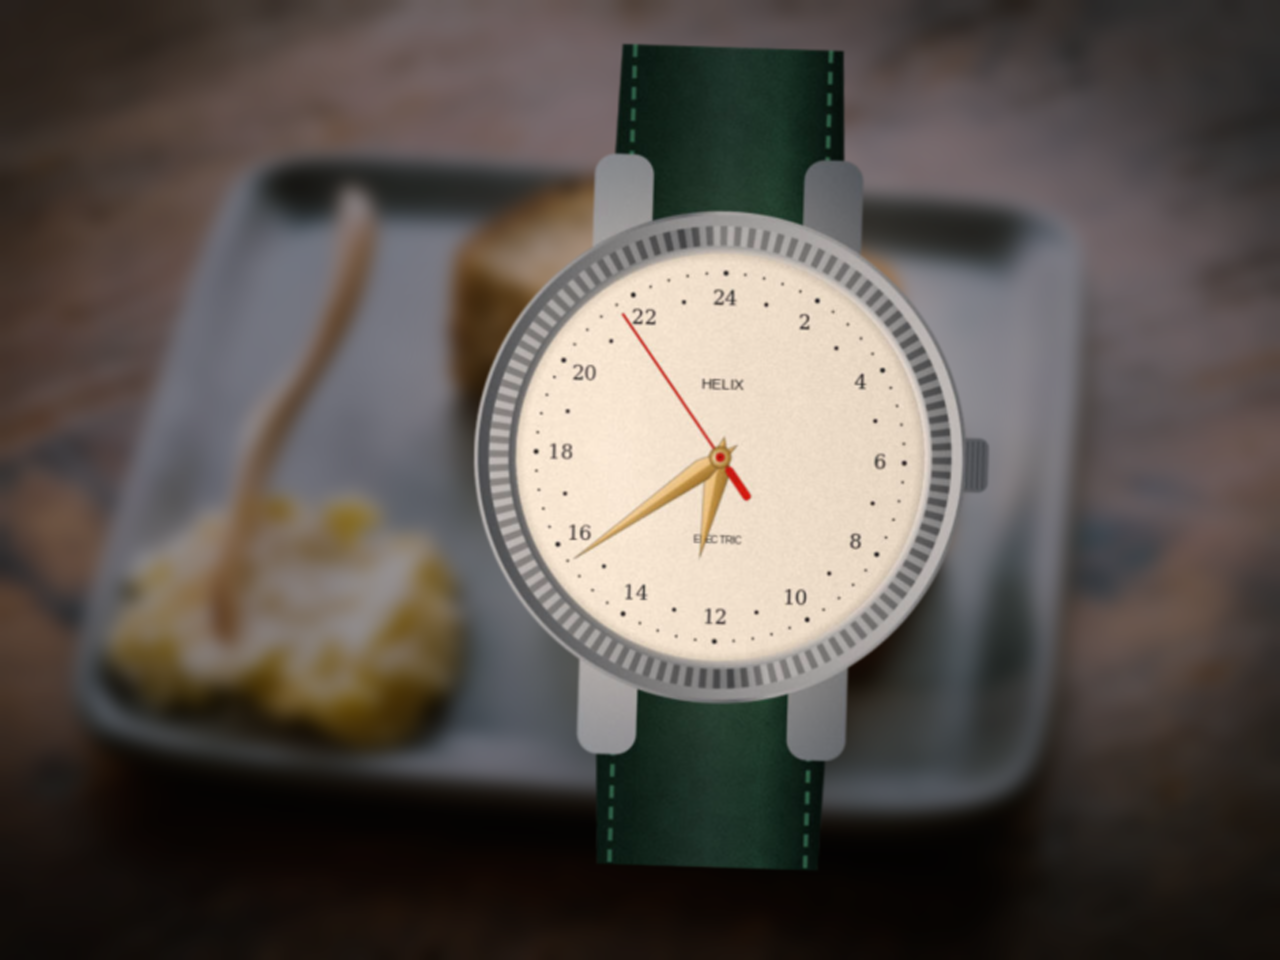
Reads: 12 h 38 min 54 s
